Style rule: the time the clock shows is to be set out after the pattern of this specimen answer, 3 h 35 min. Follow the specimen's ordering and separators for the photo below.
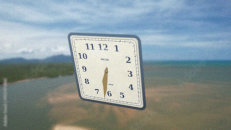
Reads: 6 h 32 min
